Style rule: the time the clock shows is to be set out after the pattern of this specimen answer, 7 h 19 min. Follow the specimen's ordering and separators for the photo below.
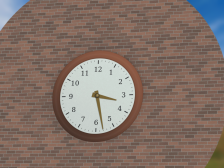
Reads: 3 h 28 min
